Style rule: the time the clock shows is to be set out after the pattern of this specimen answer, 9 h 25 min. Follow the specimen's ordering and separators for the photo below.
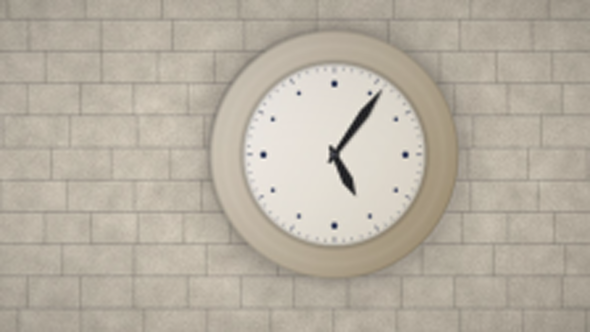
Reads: 5 h 06 min
